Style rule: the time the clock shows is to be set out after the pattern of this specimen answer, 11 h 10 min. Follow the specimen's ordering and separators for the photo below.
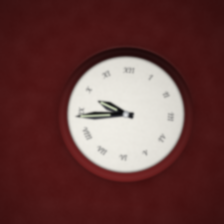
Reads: 9 h 44 min
